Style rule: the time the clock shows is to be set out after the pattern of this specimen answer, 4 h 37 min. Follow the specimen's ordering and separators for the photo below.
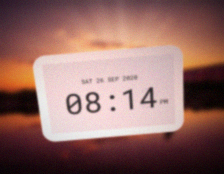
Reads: 8 h 14 min
